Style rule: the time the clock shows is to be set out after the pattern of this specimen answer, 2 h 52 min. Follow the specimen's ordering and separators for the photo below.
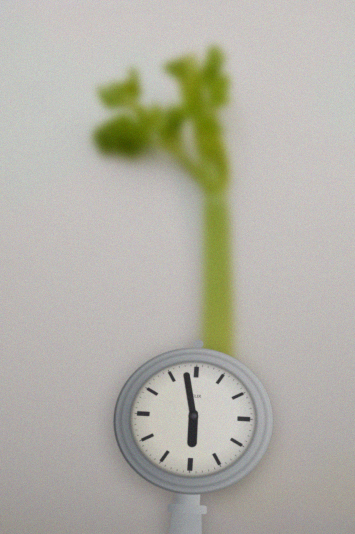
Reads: 5 h 58 min
